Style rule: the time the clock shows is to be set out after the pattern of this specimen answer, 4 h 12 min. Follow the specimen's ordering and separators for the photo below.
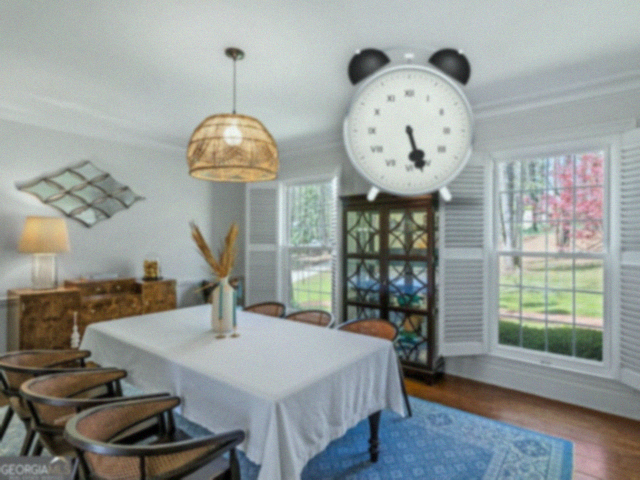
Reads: 5 h 27 min
